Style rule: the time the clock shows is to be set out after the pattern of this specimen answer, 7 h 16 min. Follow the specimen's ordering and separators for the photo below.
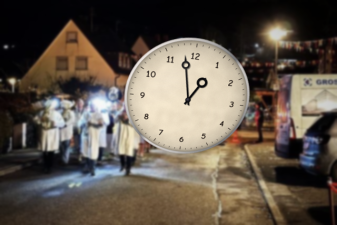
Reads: 12 h 58 min
